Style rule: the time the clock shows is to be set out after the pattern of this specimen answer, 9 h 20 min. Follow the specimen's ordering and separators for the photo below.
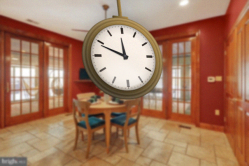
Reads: 11 h 49 min
